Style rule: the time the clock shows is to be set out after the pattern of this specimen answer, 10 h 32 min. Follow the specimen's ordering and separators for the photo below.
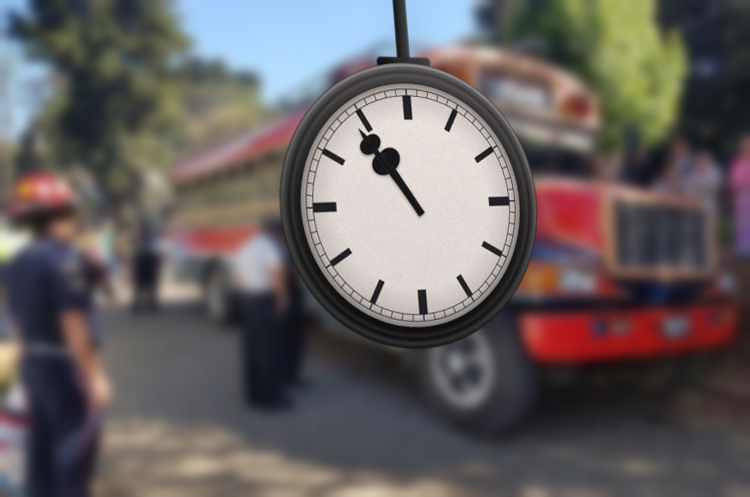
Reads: 10 h 54 min
